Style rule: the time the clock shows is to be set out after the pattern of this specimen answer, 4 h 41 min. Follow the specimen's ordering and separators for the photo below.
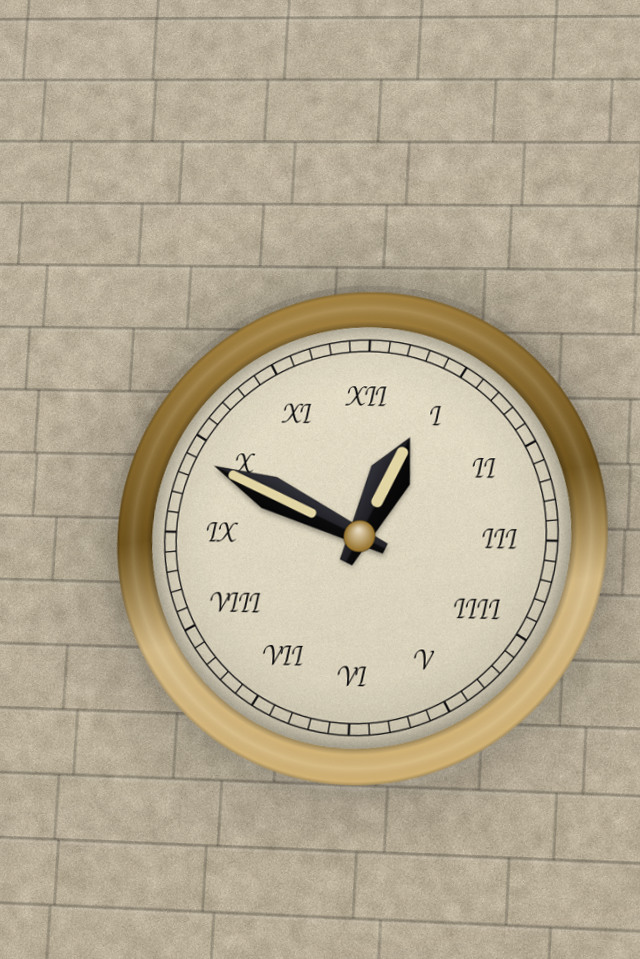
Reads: 12 h 49 min
